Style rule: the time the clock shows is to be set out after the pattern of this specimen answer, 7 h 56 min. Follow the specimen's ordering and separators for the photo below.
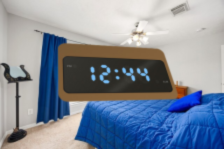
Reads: 12 h 44 min
